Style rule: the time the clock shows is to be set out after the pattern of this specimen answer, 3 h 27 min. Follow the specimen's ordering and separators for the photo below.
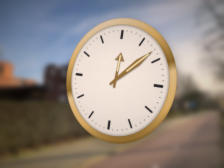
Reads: 12 h 08 min
